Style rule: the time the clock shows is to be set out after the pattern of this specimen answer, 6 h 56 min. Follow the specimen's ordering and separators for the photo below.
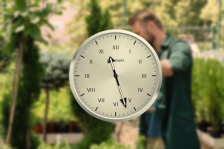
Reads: 11 h 27 min
